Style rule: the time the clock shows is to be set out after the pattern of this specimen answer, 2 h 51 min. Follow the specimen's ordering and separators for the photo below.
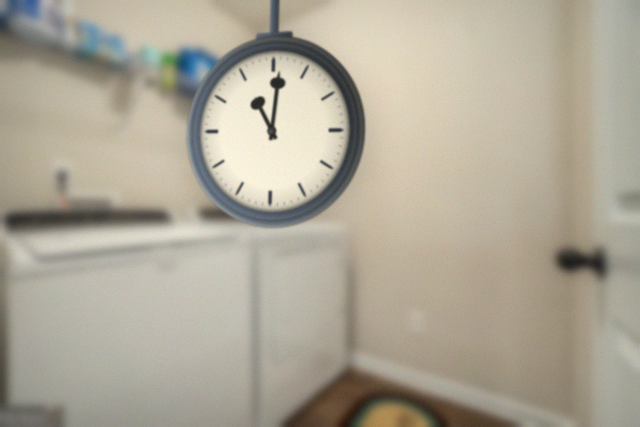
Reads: 11 h 01 min
